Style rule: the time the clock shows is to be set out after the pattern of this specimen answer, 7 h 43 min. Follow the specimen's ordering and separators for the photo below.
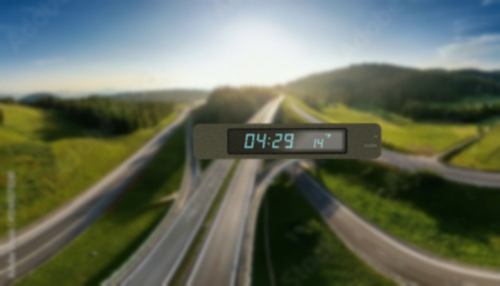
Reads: 4 h 29 min
